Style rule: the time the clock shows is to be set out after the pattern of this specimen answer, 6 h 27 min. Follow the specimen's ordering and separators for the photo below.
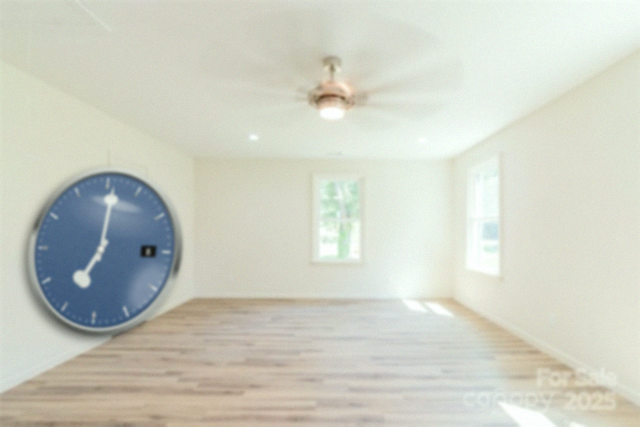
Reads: 7 h 01 min
